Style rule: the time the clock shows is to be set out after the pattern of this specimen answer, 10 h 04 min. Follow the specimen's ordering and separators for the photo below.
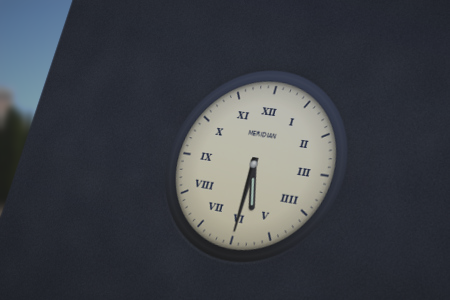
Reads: 5 h 30 min
